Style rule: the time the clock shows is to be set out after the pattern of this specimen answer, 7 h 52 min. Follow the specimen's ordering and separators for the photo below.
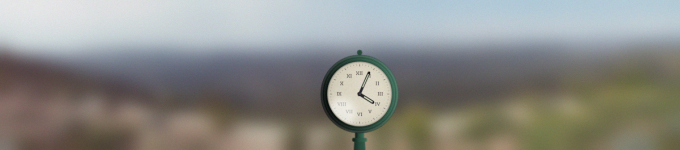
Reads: 4 h 04 min
